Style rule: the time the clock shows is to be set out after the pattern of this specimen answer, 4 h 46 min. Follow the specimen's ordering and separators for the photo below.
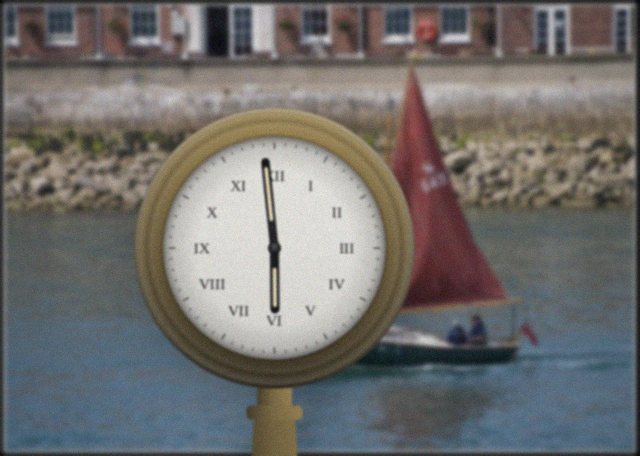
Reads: 5 h 59 min
